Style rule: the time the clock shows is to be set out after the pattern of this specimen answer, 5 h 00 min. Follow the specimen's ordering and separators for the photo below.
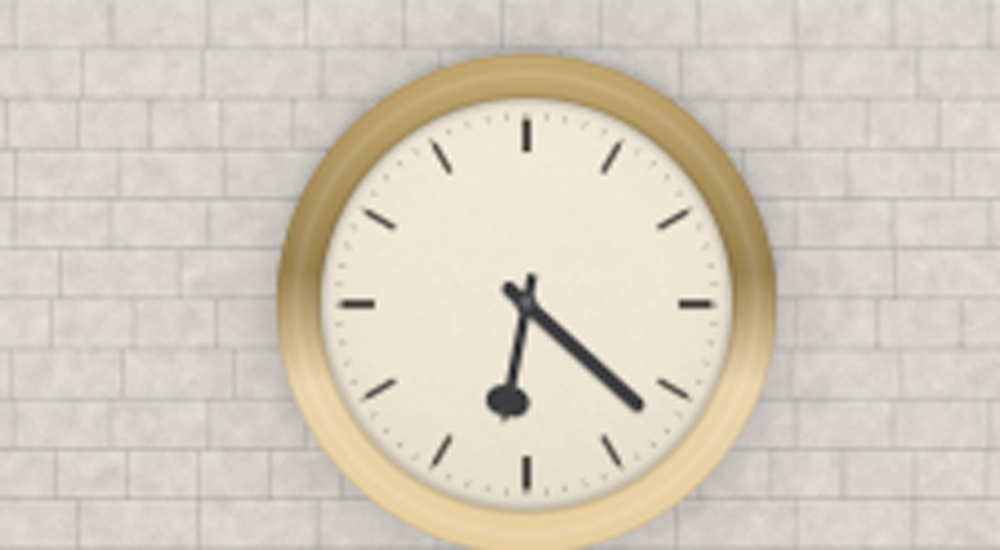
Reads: 6 h 22 min
